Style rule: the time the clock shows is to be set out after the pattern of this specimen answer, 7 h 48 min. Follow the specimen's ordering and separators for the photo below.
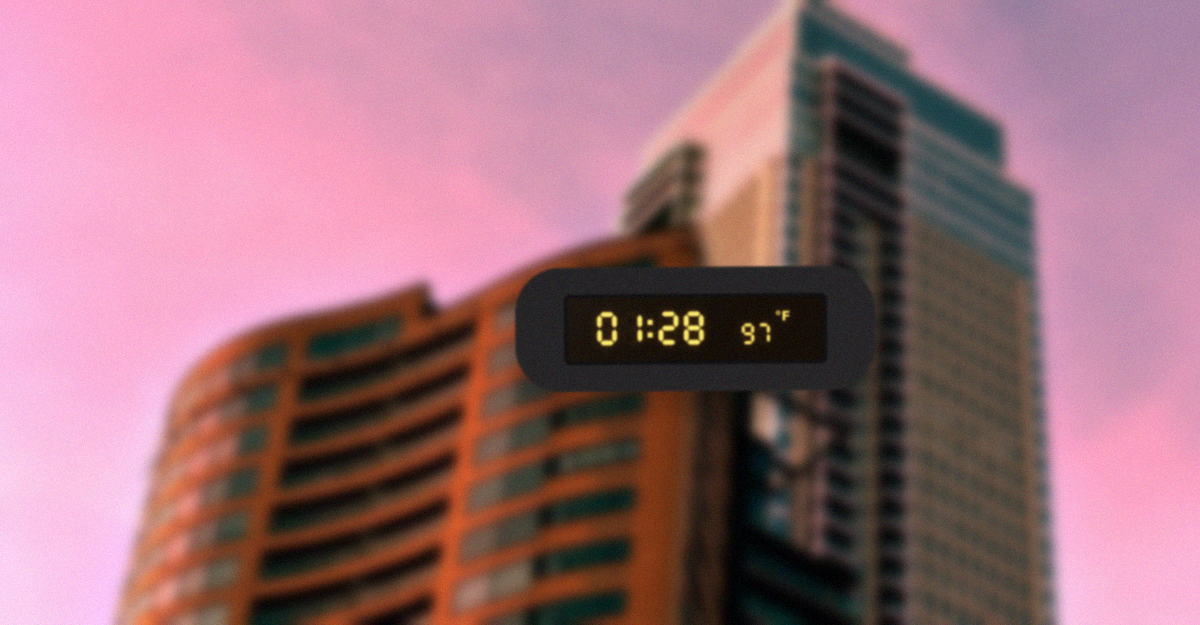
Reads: 1 h 28 min
